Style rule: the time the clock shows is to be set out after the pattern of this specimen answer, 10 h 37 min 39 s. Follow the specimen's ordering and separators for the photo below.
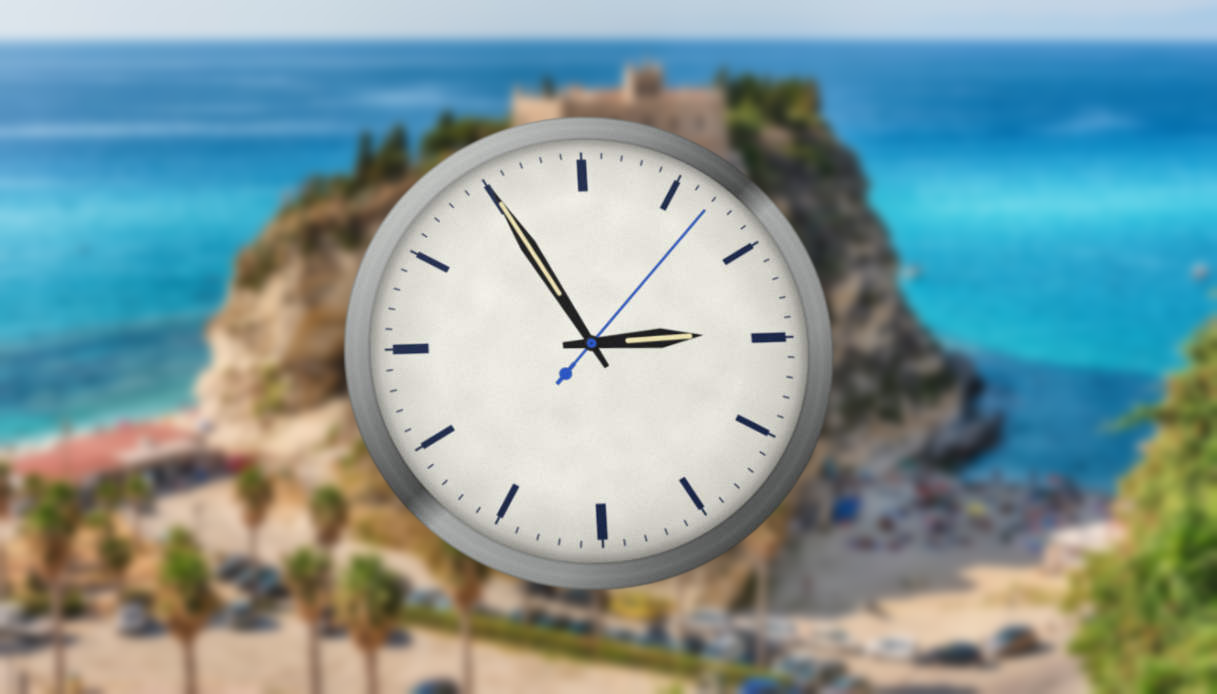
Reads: 2 h 55 min 07 s
